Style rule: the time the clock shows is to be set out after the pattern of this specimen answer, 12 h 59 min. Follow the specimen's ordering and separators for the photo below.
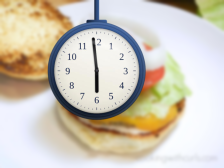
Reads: 5 h 59 min
